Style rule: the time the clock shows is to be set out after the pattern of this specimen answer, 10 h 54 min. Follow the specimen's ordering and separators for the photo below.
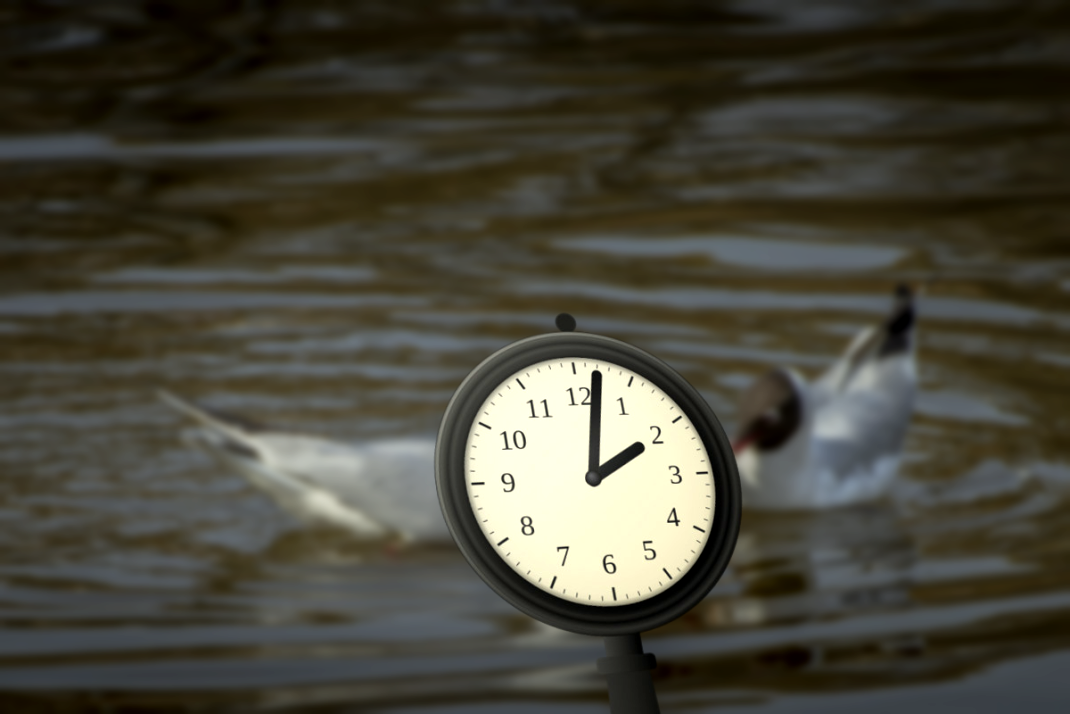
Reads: 2 h 02 min
